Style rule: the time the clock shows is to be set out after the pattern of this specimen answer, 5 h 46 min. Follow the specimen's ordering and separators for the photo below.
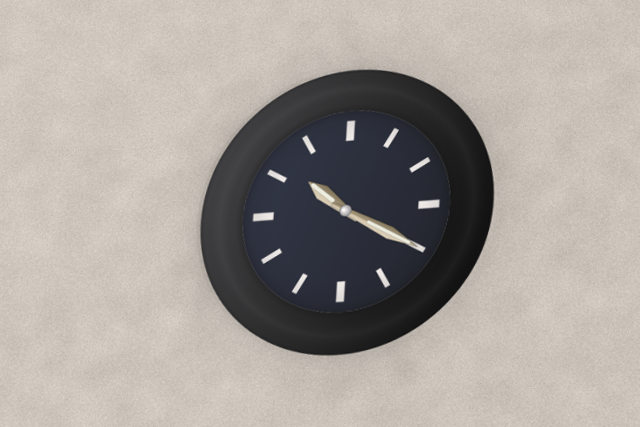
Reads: 10 h 20 min
